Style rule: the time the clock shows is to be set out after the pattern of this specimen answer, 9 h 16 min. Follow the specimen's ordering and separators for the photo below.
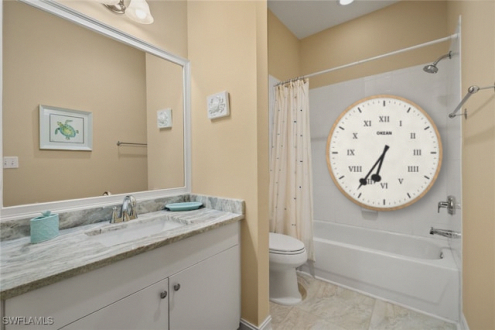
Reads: 6 h 36 min
